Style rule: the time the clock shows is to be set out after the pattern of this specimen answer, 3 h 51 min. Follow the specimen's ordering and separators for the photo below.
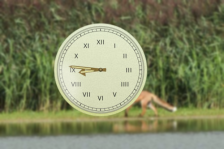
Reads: 8 h 46 min
